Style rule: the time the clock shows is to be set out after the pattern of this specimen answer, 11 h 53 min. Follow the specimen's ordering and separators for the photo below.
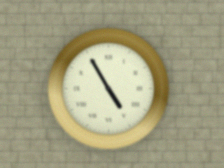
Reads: 4 h 55 min
